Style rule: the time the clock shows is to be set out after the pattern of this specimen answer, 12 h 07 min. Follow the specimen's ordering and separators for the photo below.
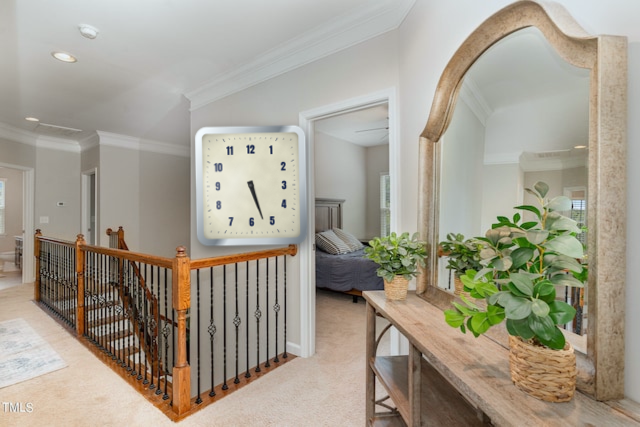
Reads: 5 h 27 min
